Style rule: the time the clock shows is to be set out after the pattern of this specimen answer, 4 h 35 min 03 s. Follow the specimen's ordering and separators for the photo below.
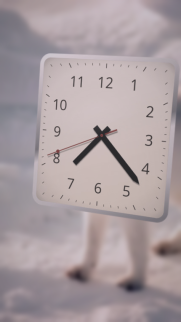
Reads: 7 h 22 min 41 s
